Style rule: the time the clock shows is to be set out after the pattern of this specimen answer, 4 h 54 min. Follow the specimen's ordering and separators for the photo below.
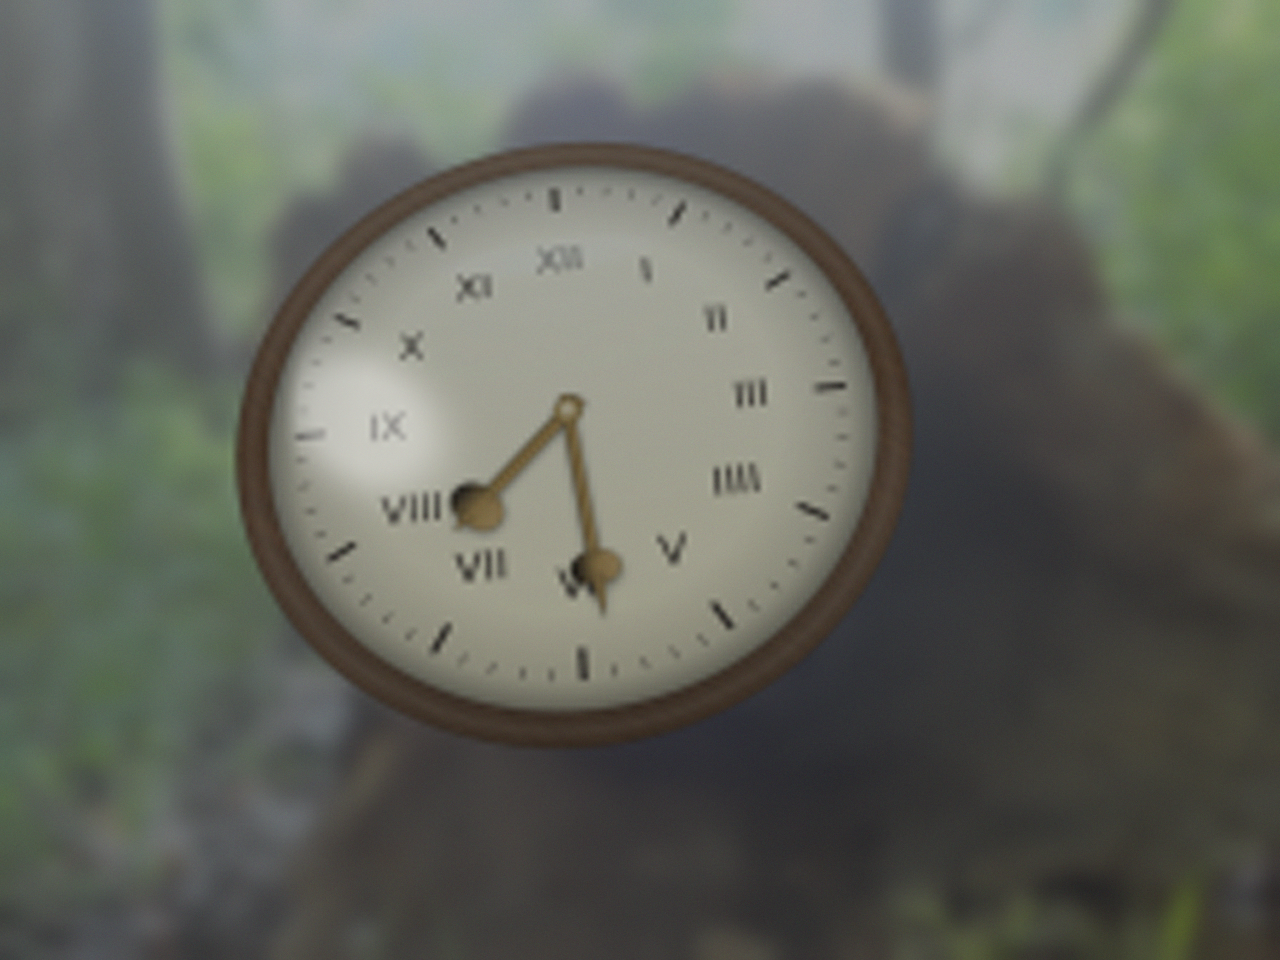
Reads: 7 h 29 min
